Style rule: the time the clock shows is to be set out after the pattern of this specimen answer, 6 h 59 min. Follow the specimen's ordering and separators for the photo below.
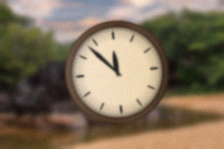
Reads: 11 h 53 min
